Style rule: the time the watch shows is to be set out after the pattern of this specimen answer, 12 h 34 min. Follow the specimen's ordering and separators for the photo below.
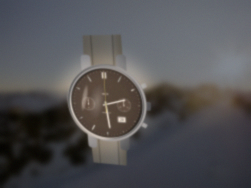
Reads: 2 h 29 min
